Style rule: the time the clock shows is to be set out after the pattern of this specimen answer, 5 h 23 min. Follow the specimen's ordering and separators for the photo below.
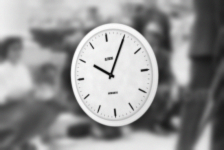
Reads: 10 h 05 min
